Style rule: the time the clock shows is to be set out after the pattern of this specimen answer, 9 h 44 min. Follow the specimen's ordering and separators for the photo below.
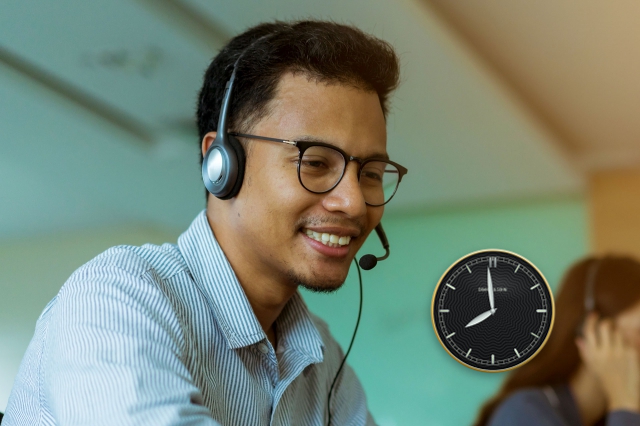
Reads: 7 h 59 min
